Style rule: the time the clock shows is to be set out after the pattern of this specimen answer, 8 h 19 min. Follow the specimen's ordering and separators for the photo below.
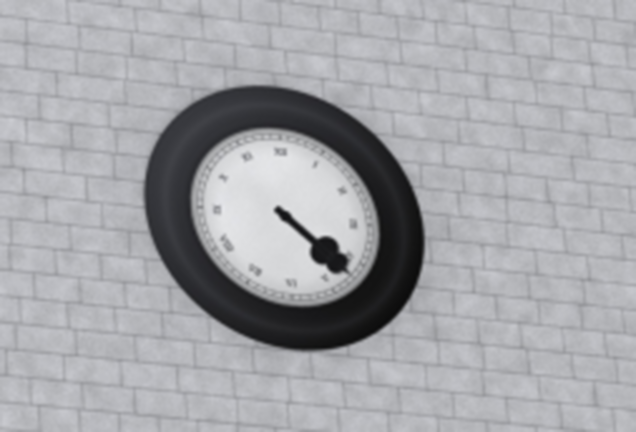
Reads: 4 h 22 min
